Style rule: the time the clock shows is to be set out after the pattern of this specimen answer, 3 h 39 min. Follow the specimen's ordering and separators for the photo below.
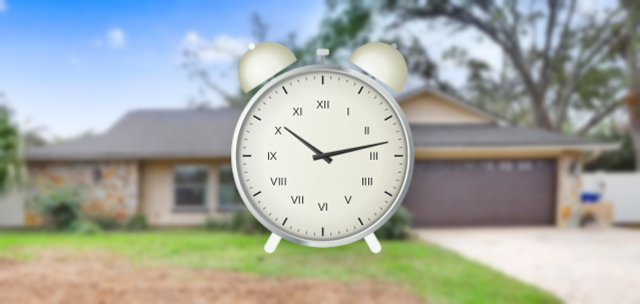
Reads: 10 h 13 min
